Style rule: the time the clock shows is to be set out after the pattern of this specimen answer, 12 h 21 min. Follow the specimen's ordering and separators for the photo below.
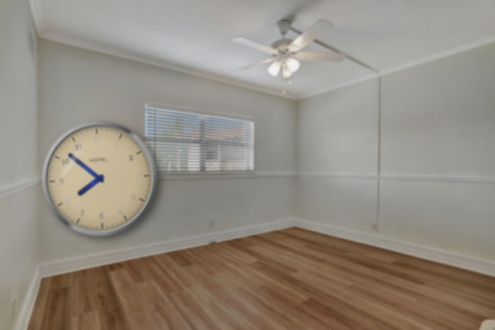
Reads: 7 h 52 min
